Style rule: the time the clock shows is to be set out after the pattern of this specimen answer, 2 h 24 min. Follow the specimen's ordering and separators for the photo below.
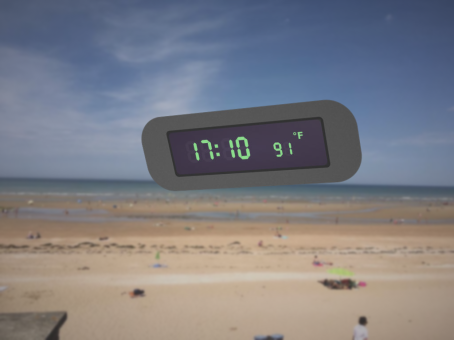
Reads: 17 h 10 min
